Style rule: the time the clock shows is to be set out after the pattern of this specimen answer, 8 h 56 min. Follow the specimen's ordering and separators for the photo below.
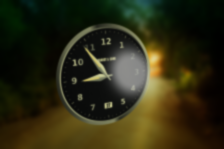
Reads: 8 h 54 min
